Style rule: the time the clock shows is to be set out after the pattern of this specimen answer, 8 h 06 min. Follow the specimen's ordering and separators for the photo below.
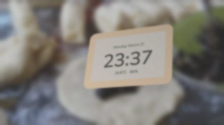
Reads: 23 h 37 min
